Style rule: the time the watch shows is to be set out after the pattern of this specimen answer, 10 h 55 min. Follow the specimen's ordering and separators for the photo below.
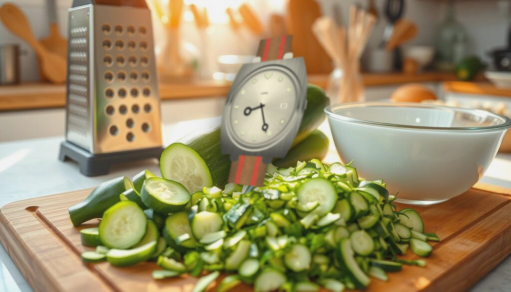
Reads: 8 h 26 min
